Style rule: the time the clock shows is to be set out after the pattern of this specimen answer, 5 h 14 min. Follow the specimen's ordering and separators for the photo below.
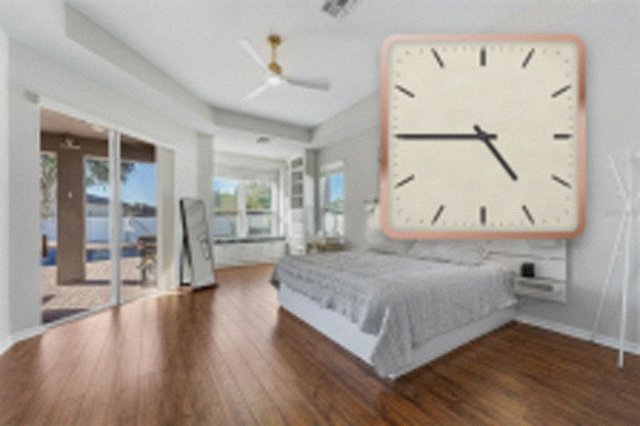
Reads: 4 h 45 min
